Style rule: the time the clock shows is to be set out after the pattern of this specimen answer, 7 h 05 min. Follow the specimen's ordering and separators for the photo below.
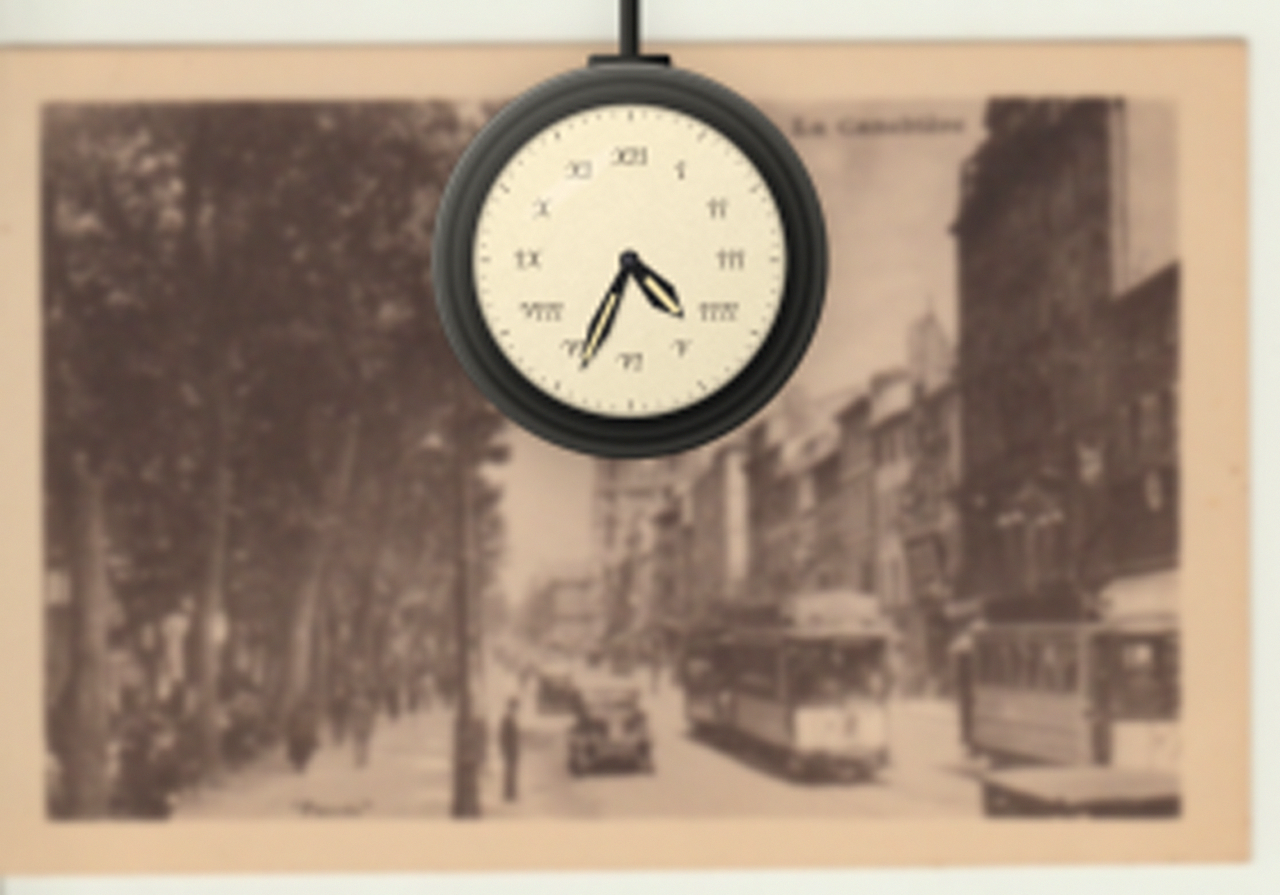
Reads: 4 h 34 min
